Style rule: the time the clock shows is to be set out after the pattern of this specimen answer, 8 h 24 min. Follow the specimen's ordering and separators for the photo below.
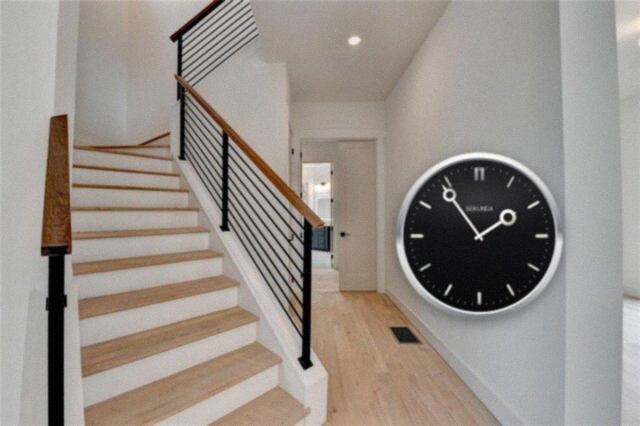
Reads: 1 h 54 min
